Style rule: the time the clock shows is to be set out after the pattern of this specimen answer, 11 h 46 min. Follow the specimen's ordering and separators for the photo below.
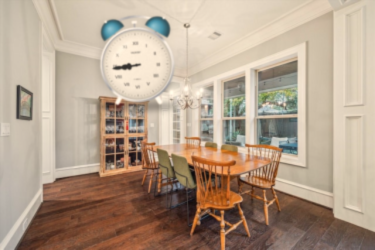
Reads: 8 h 44 min
